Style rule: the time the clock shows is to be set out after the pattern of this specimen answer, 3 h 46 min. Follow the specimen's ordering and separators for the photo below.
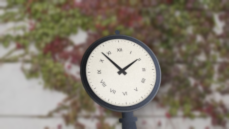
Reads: 1 h 53 min
